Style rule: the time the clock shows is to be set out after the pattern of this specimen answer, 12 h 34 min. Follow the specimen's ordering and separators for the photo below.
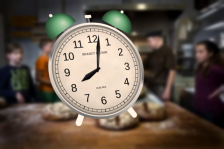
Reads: 8 h 02 min
